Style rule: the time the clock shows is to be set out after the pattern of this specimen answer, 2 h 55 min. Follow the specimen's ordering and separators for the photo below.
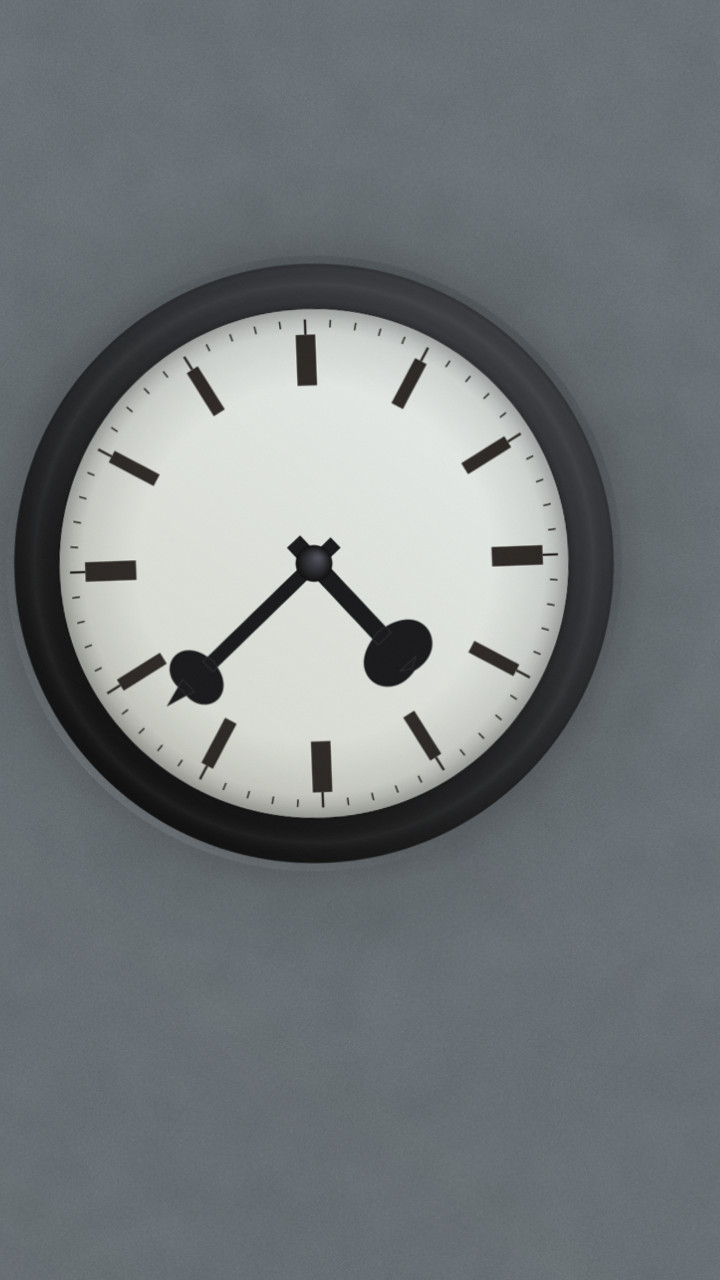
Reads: 4 h 38 min
